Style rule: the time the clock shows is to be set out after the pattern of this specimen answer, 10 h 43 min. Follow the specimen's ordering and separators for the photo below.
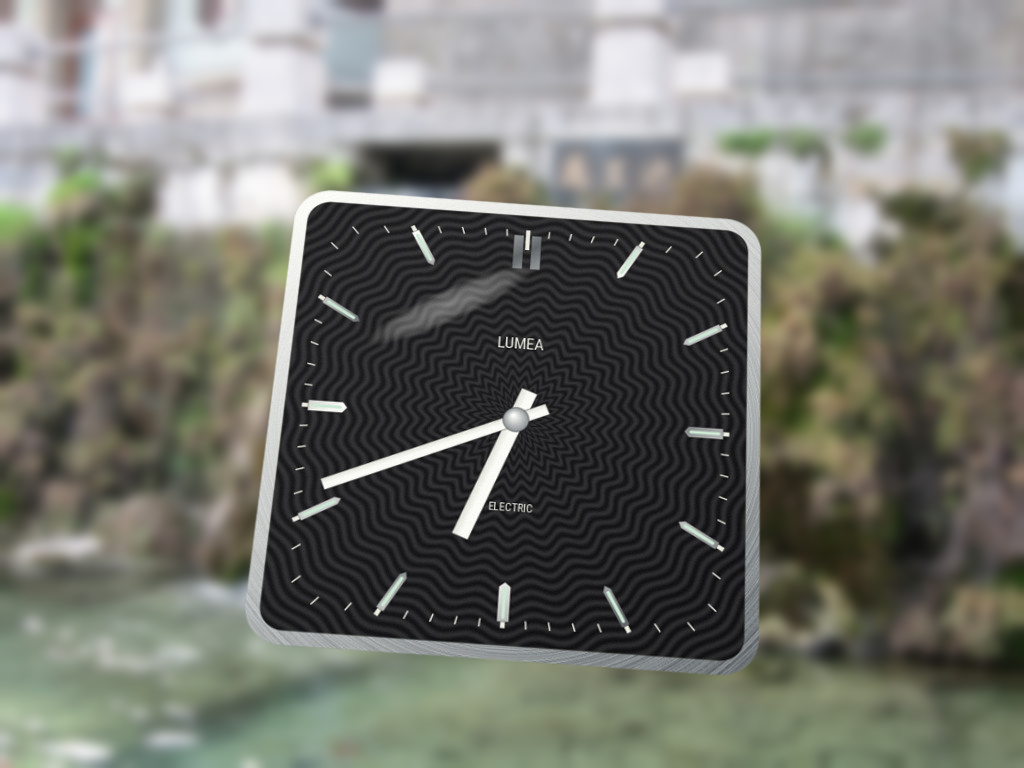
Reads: 6 h 41 min
